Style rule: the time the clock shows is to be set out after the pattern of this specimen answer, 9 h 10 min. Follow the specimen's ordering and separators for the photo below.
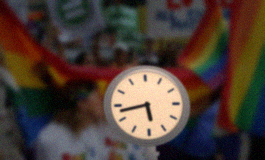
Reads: 5 h 43 min
